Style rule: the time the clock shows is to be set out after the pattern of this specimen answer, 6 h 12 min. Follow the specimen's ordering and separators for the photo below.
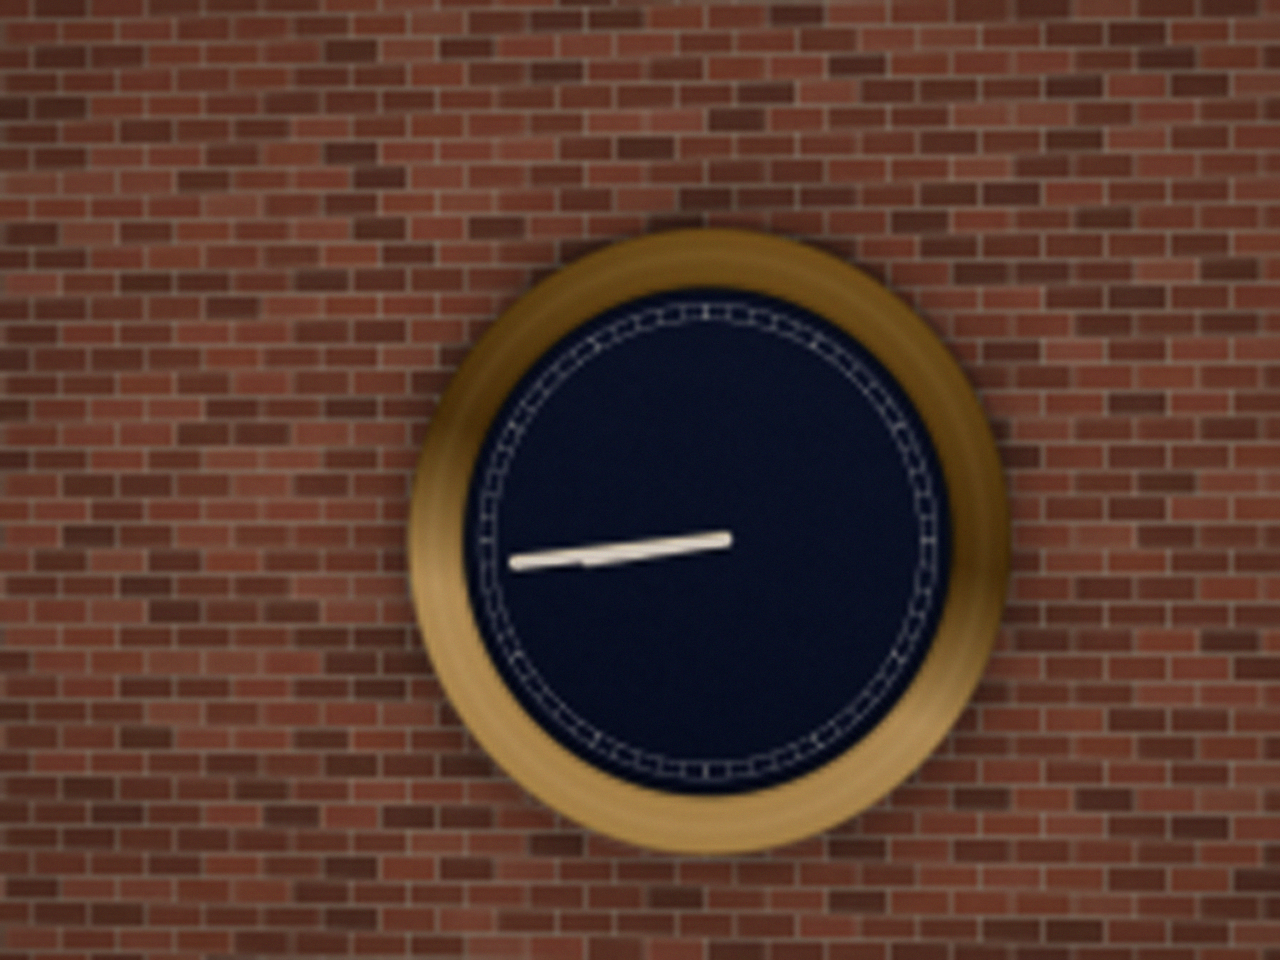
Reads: 8 h 44 min
